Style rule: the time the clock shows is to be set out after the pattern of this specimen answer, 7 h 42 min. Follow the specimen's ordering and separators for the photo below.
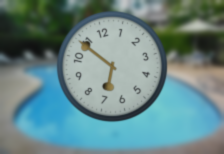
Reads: 6 h 54 min
